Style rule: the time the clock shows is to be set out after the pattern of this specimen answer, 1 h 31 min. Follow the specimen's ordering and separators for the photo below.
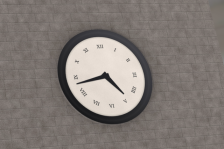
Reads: 4 h 43 min
